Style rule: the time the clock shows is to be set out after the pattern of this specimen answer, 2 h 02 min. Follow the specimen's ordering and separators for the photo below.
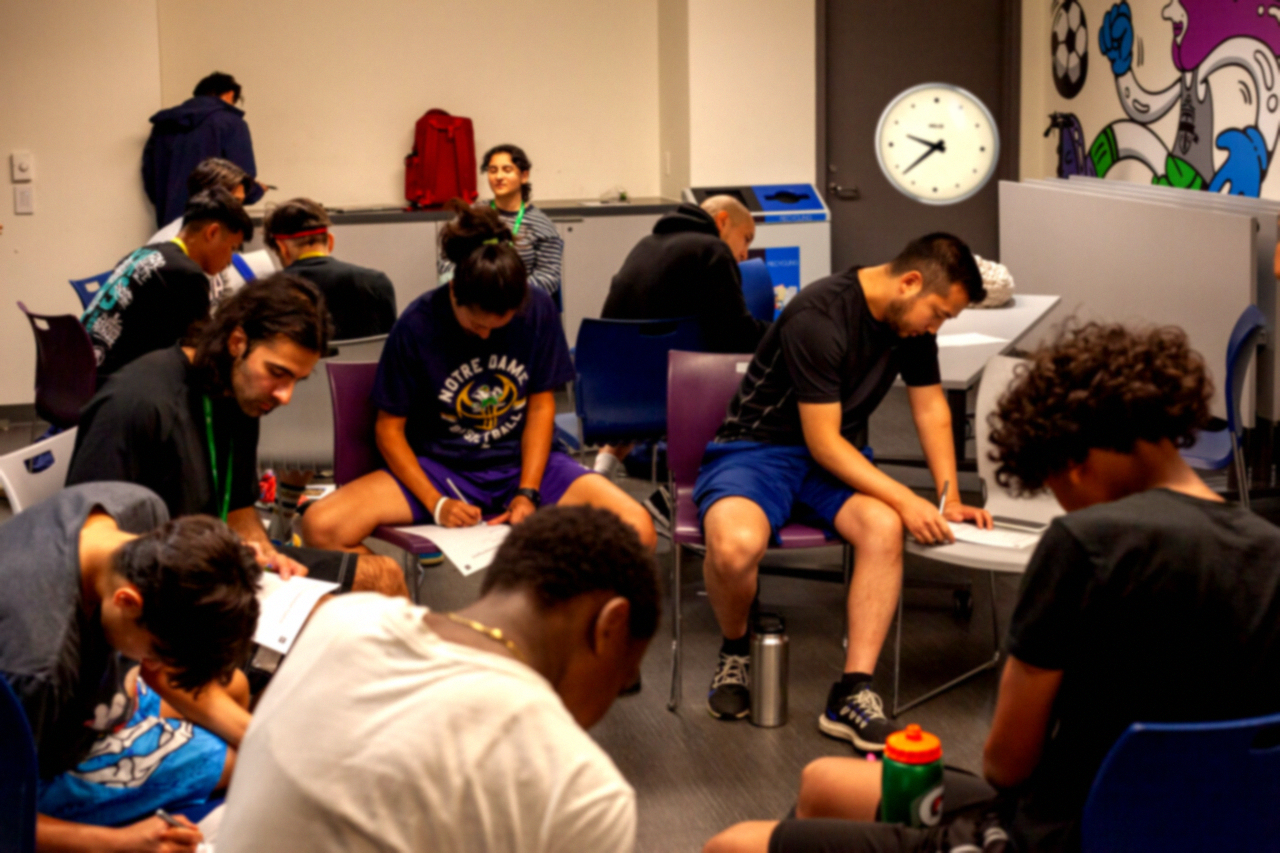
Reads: 9 h 38 min
